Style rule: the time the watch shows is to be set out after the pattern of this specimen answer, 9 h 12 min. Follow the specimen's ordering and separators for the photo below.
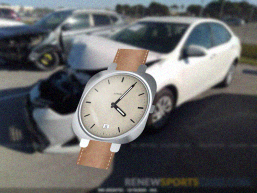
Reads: 4 h 05 min
